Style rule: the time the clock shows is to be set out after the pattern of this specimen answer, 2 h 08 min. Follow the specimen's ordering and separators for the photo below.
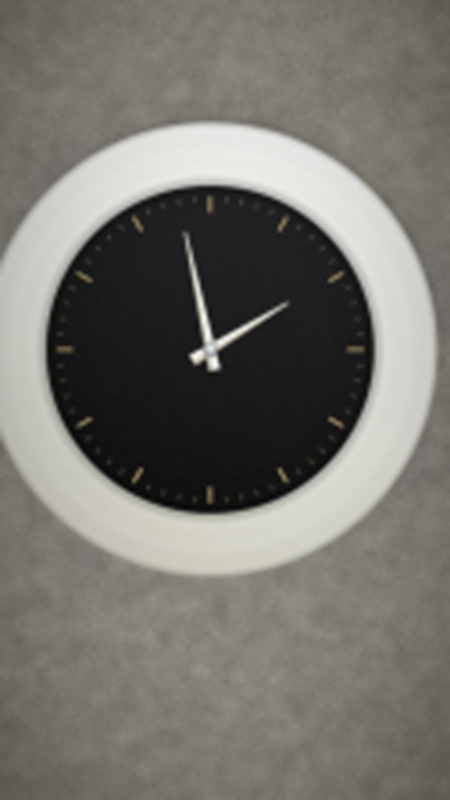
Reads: 1 h 58 min
